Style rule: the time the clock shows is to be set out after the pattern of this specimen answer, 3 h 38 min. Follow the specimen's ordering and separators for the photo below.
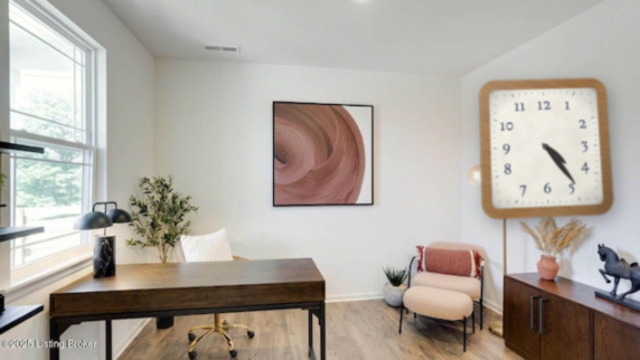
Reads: 4 h 24 min
